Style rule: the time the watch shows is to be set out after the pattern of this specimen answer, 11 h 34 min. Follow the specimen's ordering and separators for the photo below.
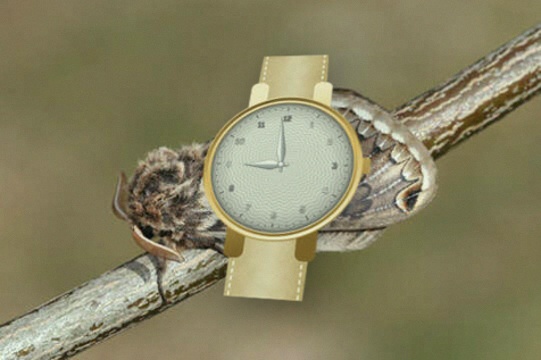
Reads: 8 h 59 min
